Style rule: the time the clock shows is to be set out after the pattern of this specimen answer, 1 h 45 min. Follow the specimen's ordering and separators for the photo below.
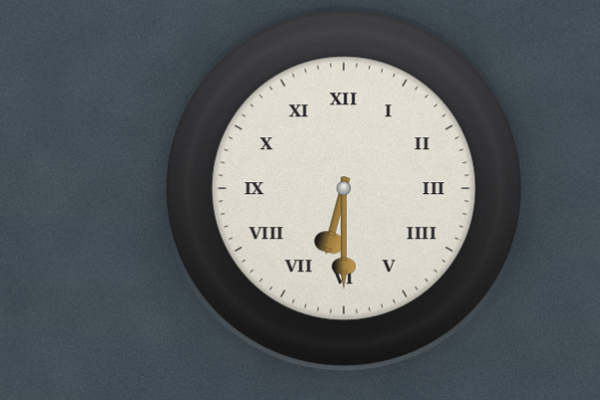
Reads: 6 h 30 min
